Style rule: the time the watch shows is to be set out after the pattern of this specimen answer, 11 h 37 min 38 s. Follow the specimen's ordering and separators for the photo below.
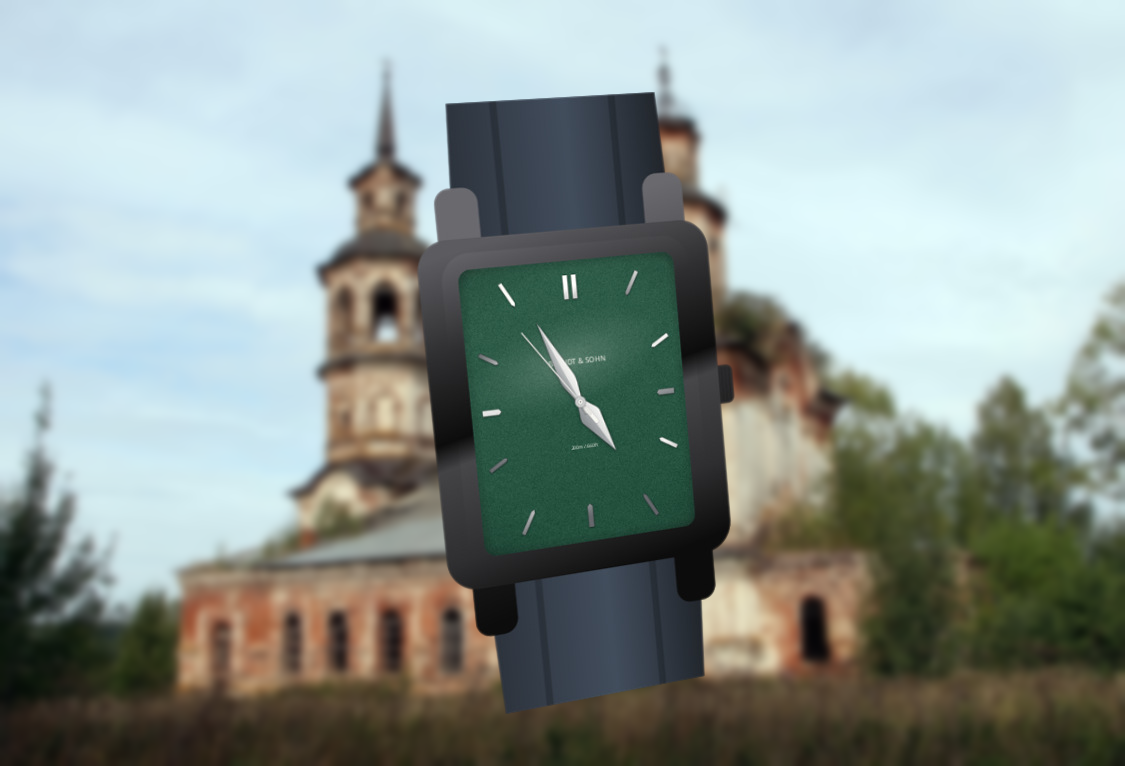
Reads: 4 h 55 min 54 s
